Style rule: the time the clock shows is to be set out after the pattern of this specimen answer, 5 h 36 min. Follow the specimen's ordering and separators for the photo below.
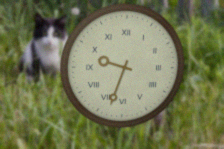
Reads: 9 h 33 min
